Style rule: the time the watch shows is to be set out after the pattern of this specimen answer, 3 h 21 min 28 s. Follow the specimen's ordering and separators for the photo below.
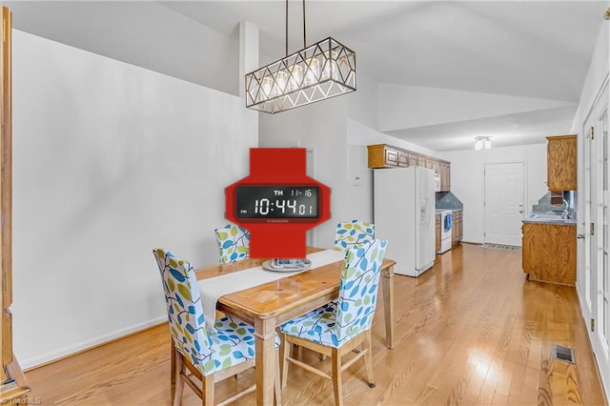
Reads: 10 h 44 min 01 s
